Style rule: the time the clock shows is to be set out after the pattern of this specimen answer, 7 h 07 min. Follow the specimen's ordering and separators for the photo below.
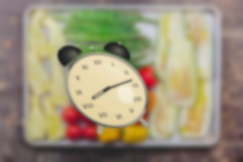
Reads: 8 h 13 min
